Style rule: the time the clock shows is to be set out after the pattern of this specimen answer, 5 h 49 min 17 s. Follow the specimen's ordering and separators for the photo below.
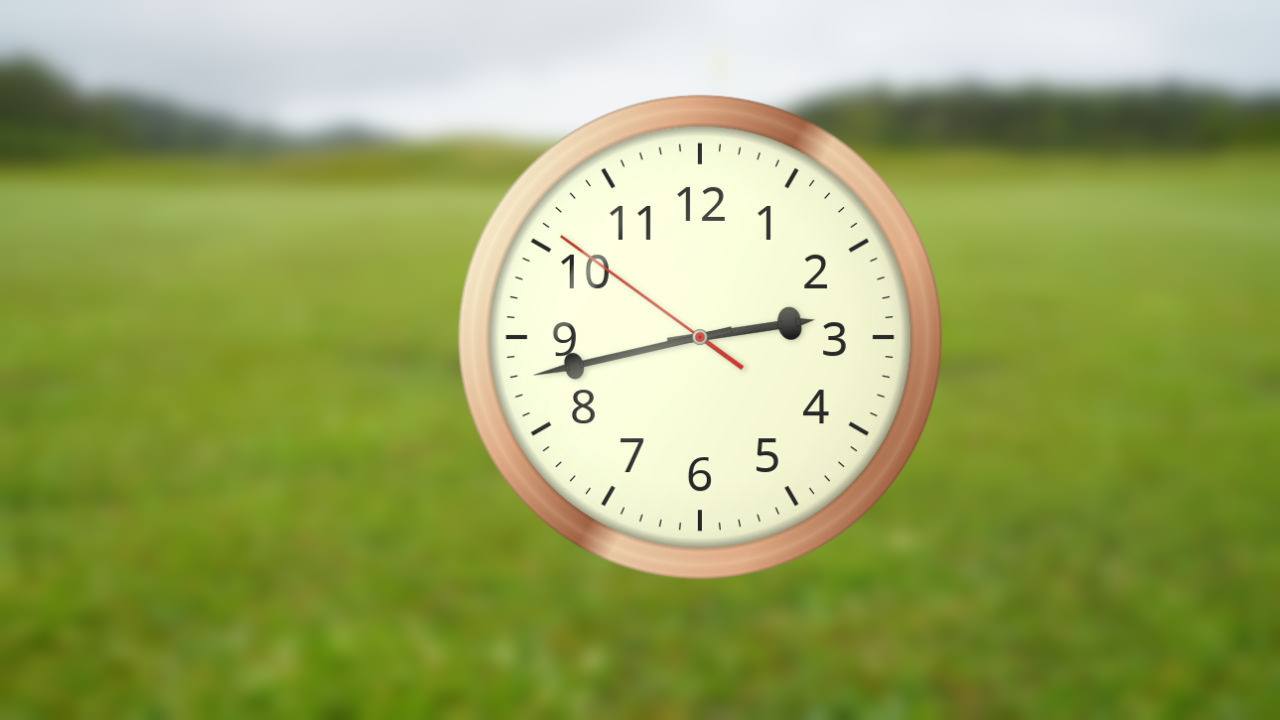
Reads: 2 h 42 min 51 s
